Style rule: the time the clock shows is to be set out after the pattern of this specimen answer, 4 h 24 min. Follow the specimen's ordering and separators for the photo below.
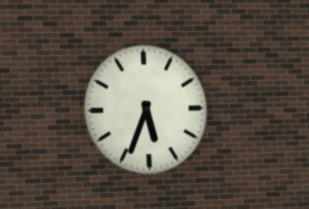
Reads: 5 h 34 min
